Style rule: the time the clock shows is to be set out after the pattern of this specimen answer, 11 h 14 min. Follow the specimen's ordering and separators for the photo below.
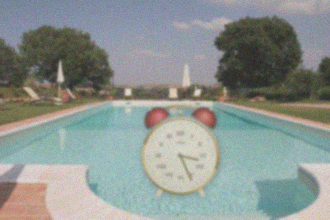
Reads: 3 h 26 min
